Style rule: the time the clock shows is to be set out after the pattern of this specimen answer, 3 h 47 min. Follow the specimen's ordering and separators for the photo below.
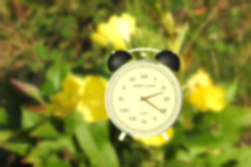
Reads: 2 h 21 min
